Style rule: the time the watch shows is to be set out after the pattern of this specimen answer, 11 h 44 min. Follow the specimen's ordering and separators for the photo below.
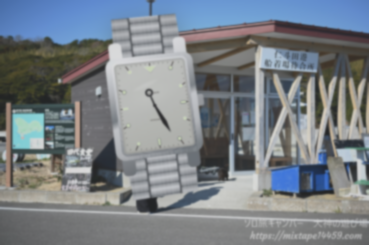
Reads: 11 h 26 min
